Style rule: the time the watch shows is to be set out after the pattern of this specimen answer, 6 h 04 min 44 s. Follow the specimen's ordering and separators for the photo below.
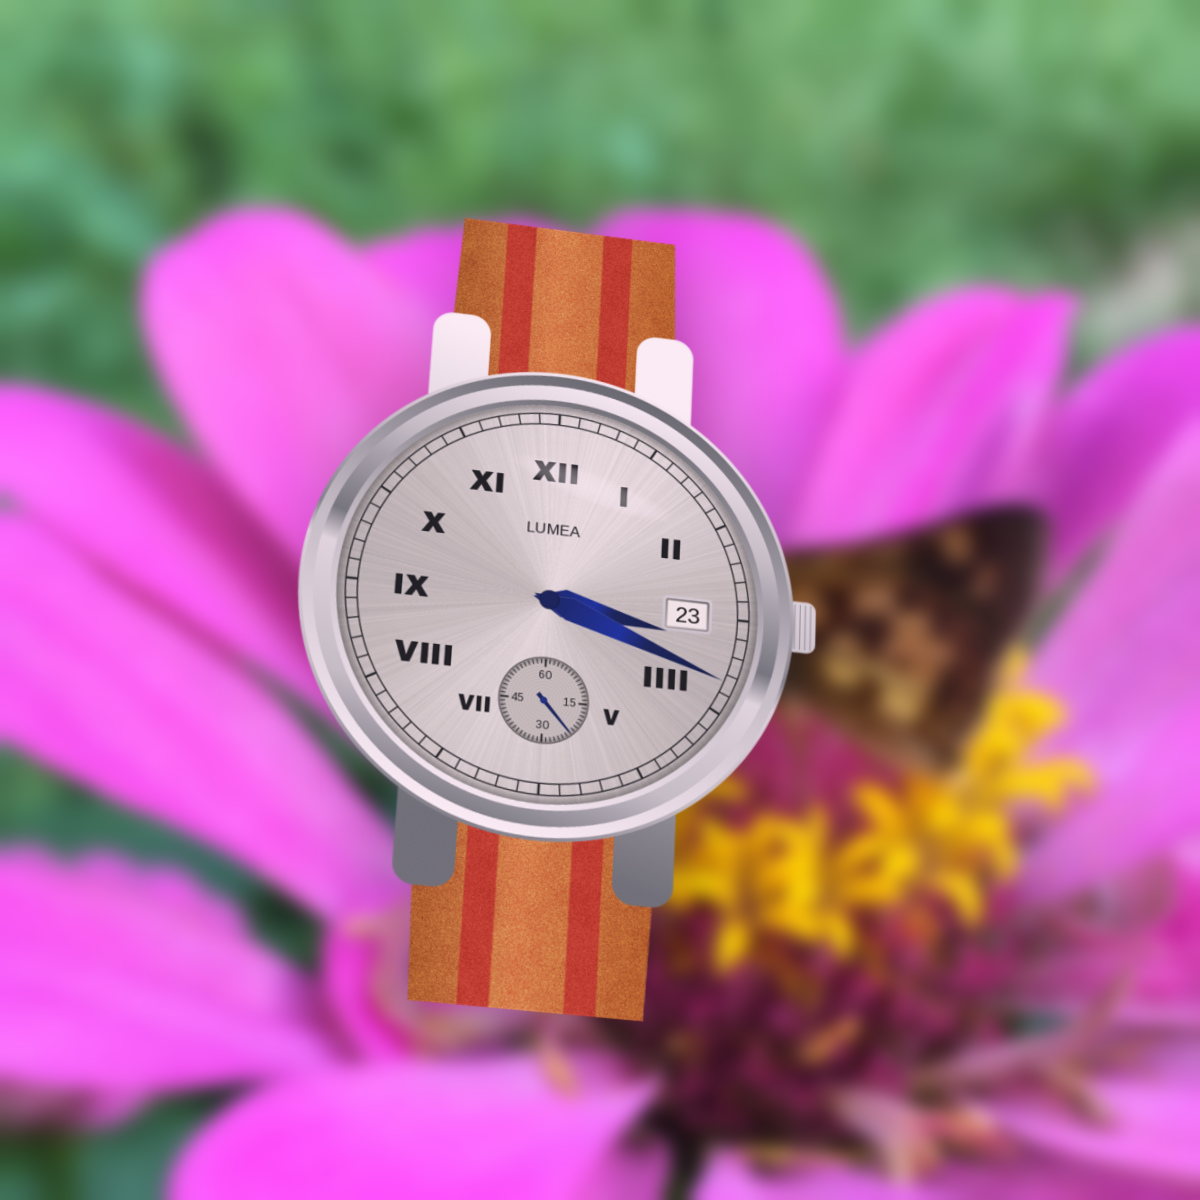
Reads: 3 h 18 min 23 s
